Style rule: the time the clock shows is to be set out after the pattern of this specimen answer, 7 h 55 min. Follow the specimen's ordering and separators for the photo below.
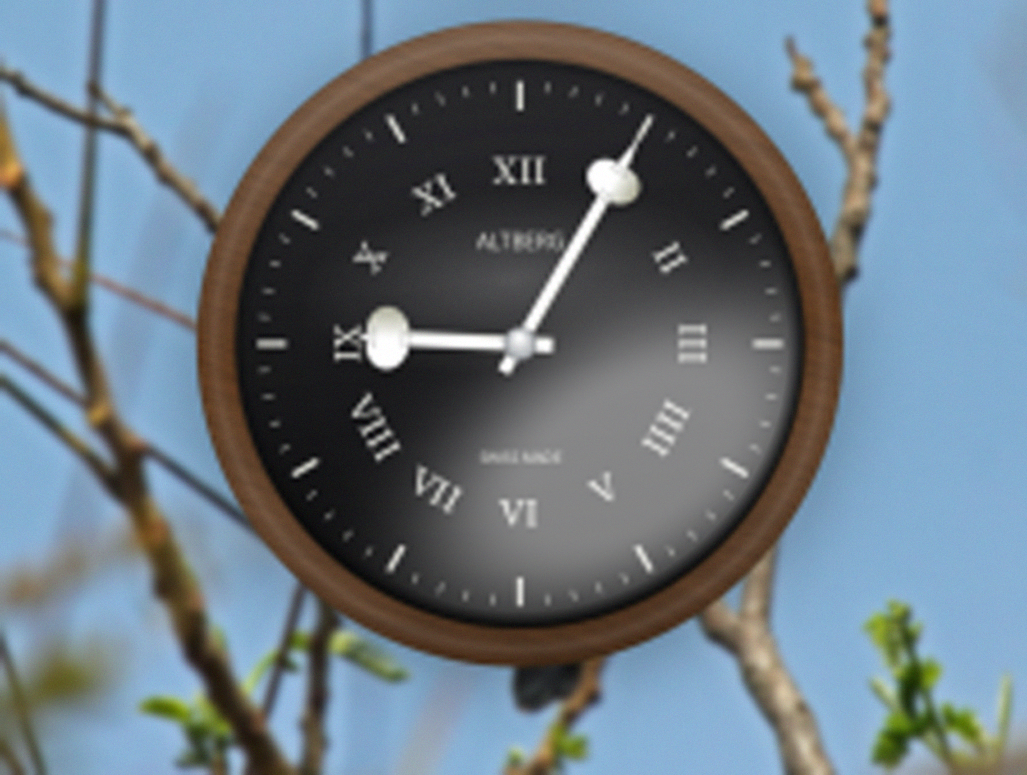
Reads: 9 h 05 min
